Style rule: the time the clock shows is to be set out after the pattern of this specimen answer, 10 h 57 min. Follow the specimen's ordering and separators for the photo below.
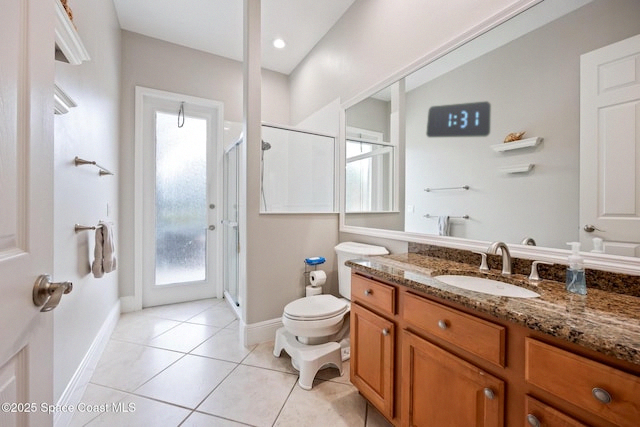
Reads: 1 h 31 min
